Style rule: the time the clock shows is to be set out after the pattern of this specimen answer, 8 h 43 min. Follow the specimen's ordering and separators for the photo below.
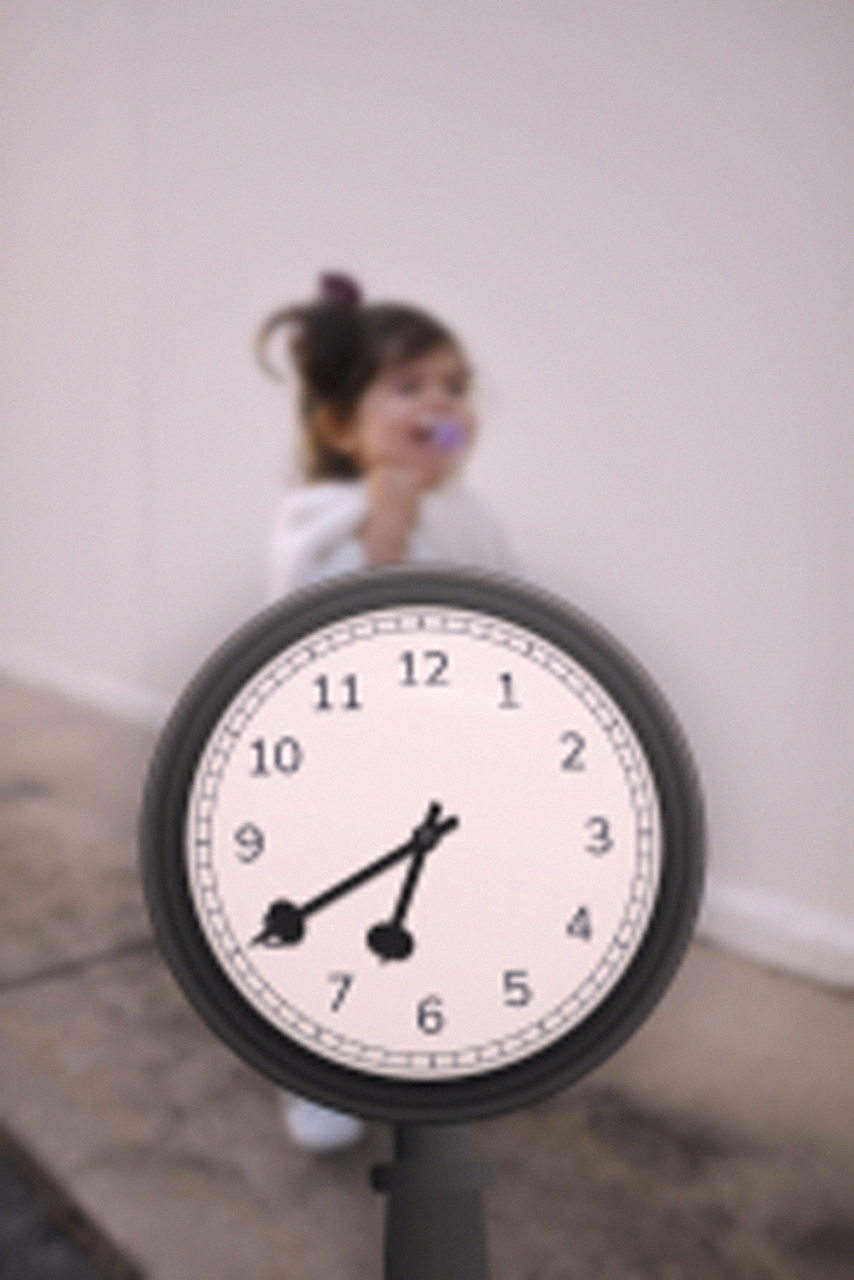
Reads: 6 h 40 min
